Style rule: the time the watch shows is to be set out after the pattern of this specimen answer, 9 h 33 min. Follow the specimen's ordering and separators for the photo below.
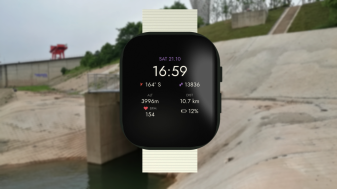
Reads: 16 h 59 min
